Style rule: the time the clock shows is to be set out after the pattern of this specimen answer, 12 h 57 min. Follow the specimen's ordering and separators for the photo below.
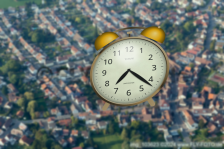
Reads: 7 h 22 min
